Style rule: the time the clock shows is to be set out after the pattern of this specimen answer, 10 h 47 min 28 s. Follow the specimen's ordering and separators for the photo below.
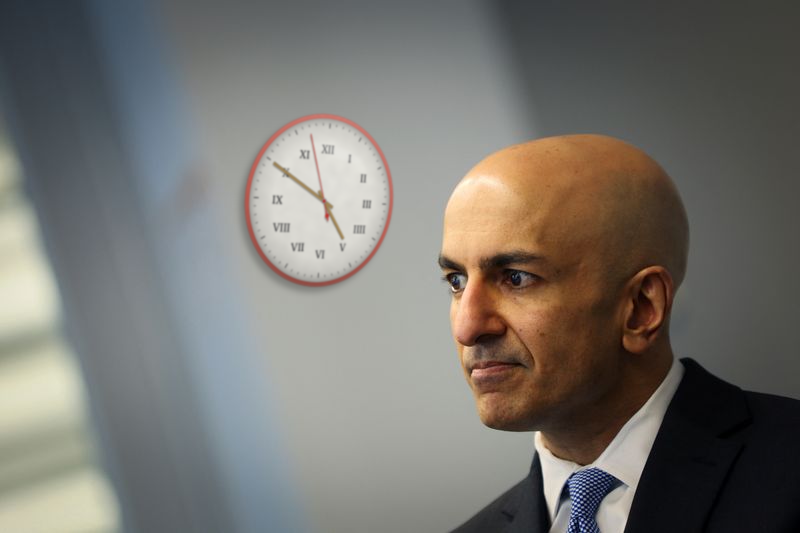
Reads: 4 h 49 min 57 s
